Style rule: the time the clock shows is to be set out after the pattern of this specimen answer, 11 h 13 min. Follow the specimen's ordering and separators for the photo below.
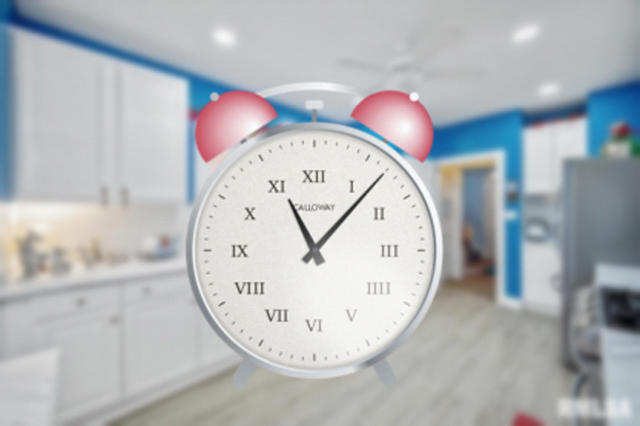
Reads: 11 h 07 min
